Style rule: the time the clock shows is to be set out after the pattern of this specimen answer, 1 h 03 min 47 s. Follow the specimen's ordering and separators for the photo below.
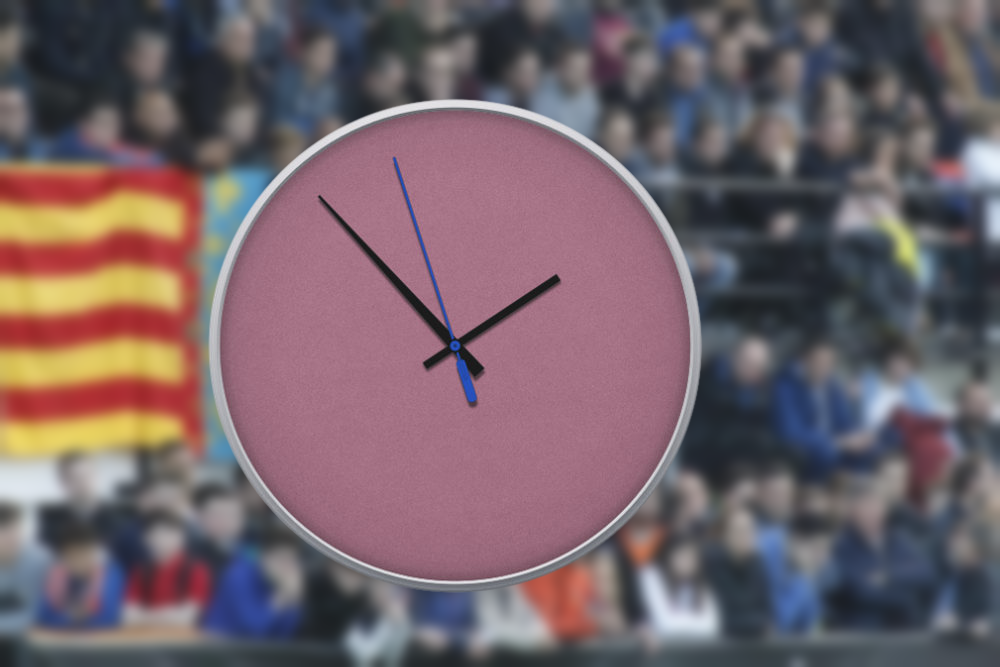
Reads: 1 h 52 min 57 s
